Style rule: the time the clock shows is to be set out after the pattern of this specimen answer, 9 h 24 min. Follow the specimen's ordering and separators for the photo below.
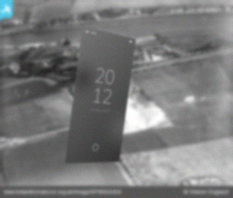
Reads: 20 h 12 min
